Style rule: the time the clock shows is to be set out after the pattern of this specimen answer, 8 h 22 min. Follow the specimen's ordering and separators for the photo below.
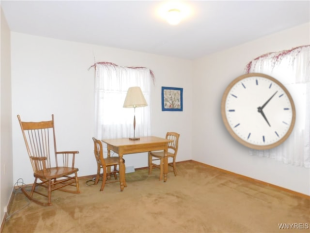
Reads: 5 h 08 min
